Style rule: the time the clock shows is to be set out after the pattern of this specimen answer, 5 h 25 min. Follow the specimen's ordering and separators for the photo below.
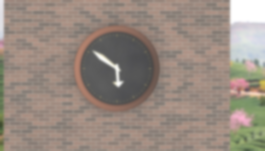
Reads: 5 h 51 min
